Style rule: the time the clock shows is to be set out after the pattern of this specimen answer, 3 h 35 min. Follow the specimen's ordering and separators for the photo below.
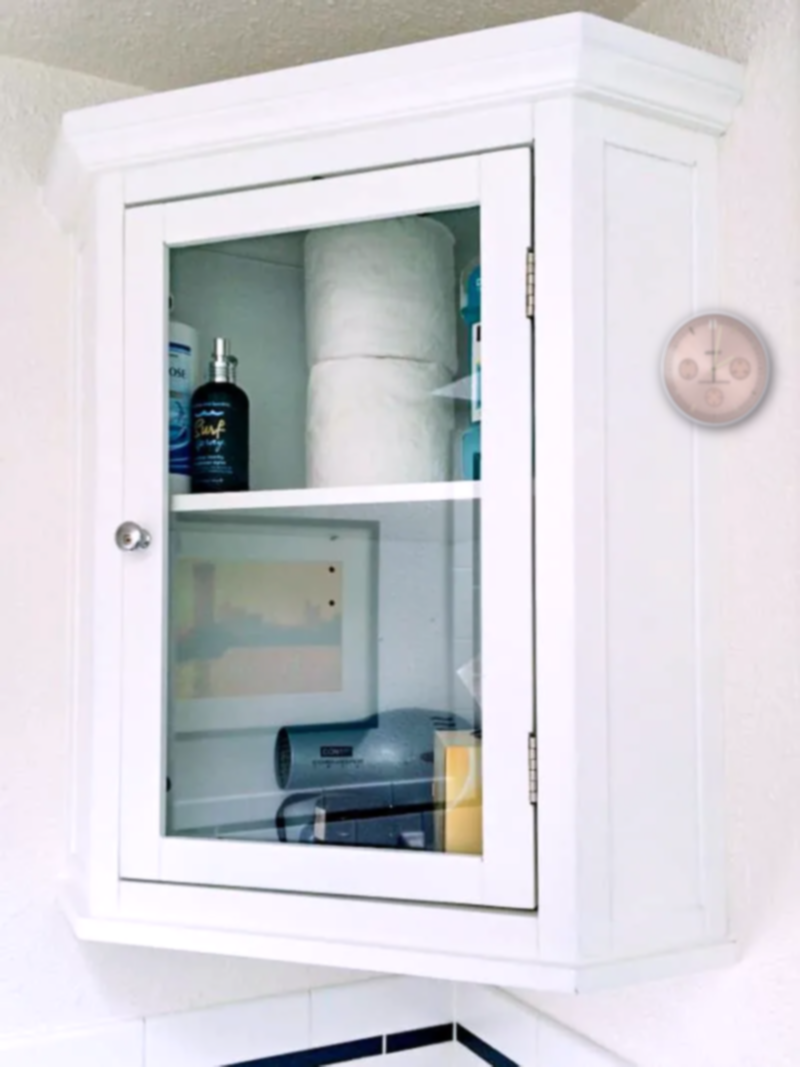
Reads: 2 h 02 min
